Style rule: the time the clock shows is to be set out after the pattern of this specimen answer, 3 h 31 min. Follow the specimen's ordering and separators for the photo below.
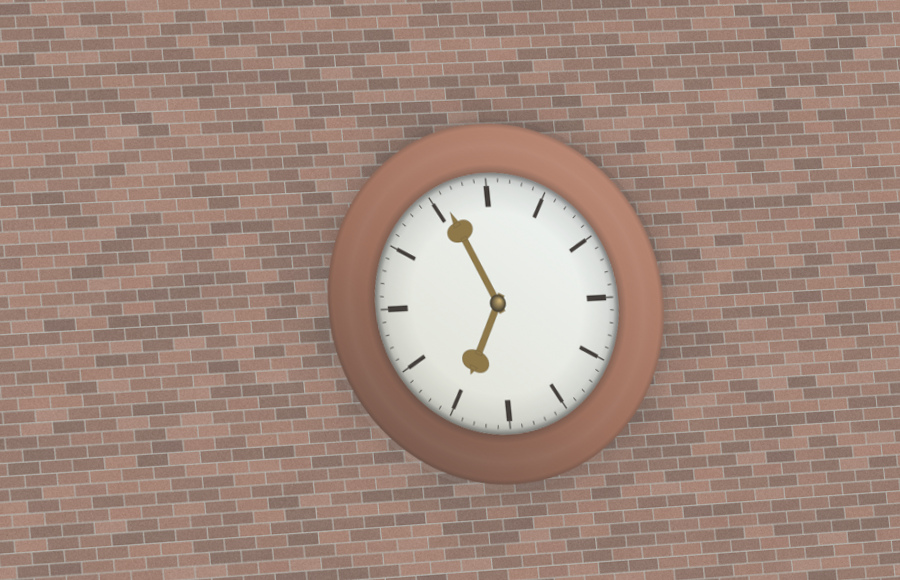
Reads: 6 h 56 min
